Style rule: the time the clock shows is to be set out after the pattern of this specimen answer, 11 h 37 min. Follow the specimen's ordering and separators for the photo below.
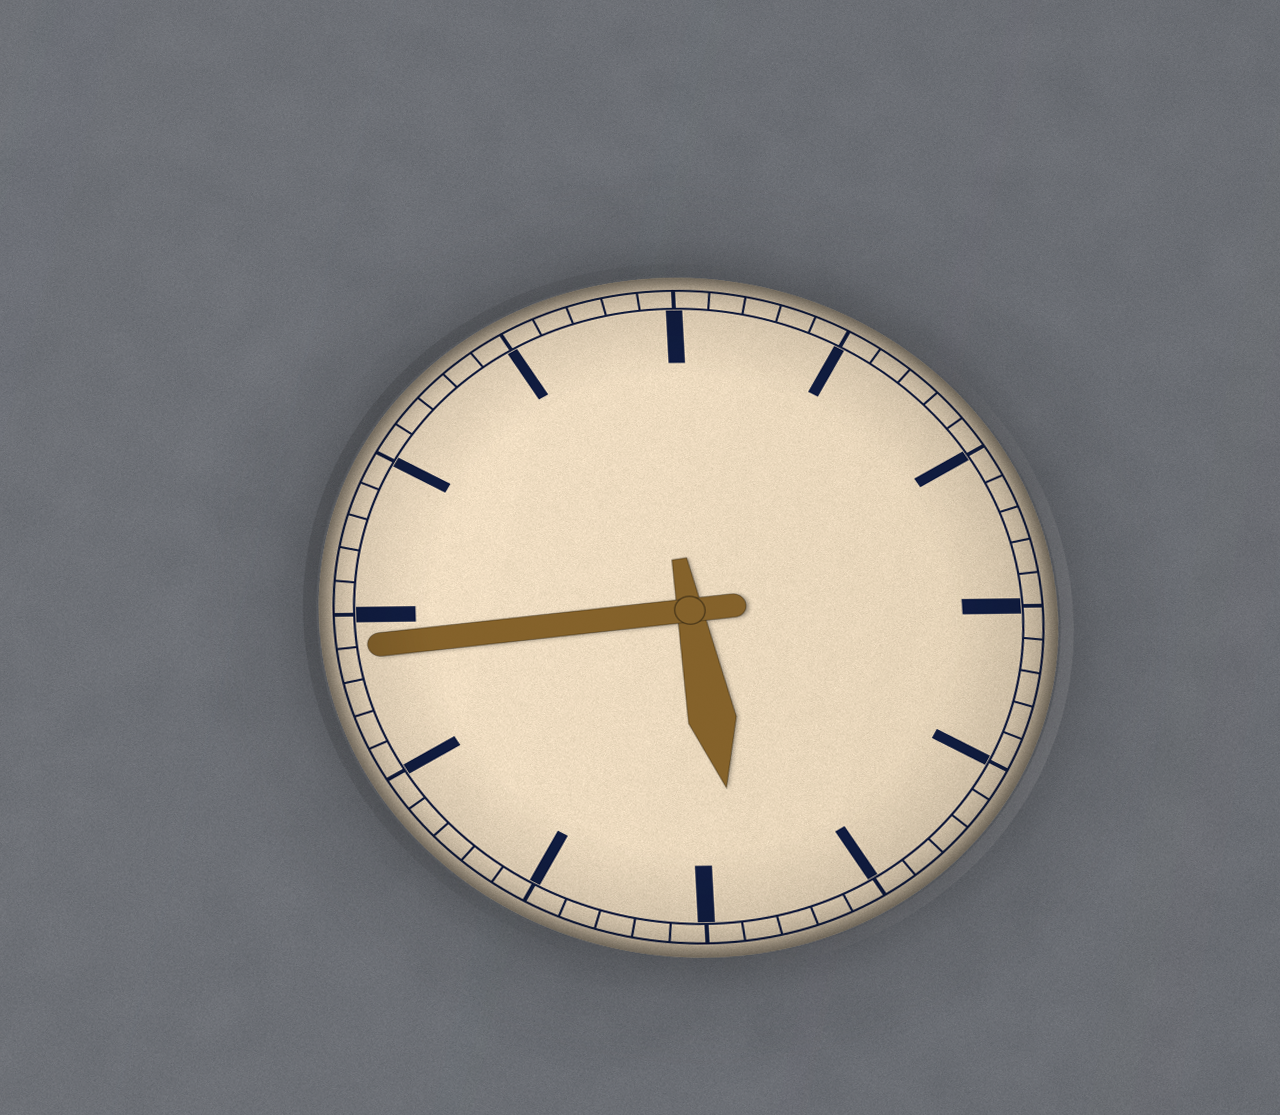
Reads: 5 h 44 min
